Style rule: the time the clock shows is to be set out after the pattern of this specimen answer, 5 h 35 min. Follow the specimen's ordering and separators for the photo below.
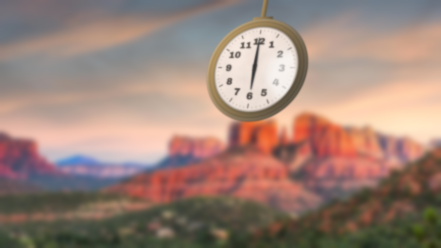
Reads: 6 h 00 min
